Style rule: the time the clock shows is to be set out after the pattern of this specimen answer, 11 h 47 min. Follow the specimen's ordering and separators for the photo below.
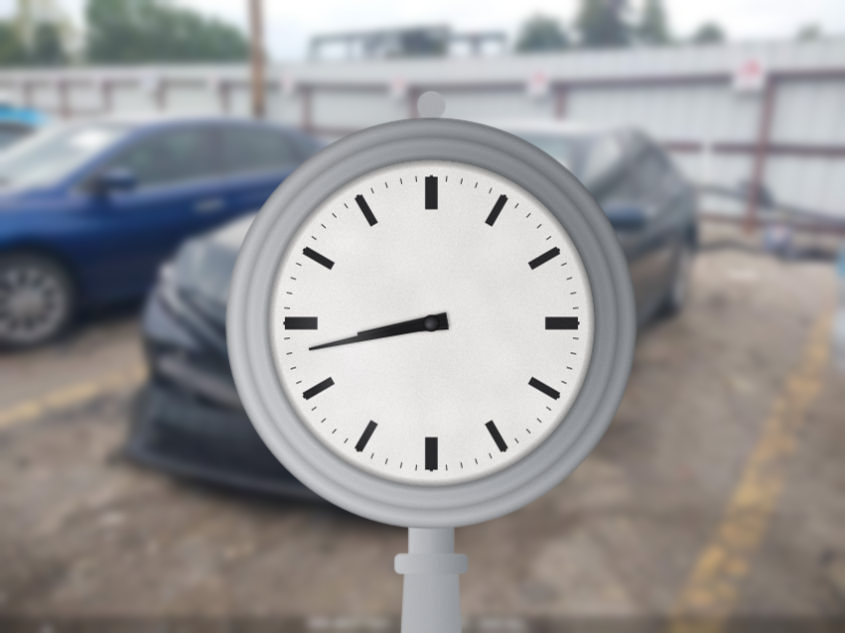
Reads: 8 h 43 min
